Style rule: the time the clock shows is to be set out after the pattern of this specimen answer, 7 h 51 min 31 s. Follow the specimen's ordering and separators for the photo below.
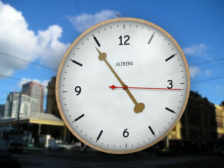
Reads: 4 h 54 min 16 s
